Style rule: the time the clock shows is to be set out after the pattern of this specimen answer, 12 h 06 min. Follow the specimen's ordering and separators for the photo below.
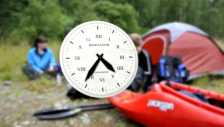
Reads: 4 h 36 min
